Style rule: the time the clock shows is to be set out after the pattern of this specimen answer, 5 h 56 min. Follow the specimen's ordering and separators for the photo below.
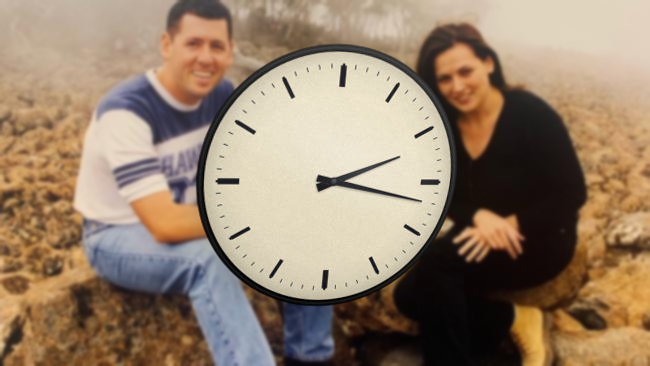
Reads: 2 h 17 min
